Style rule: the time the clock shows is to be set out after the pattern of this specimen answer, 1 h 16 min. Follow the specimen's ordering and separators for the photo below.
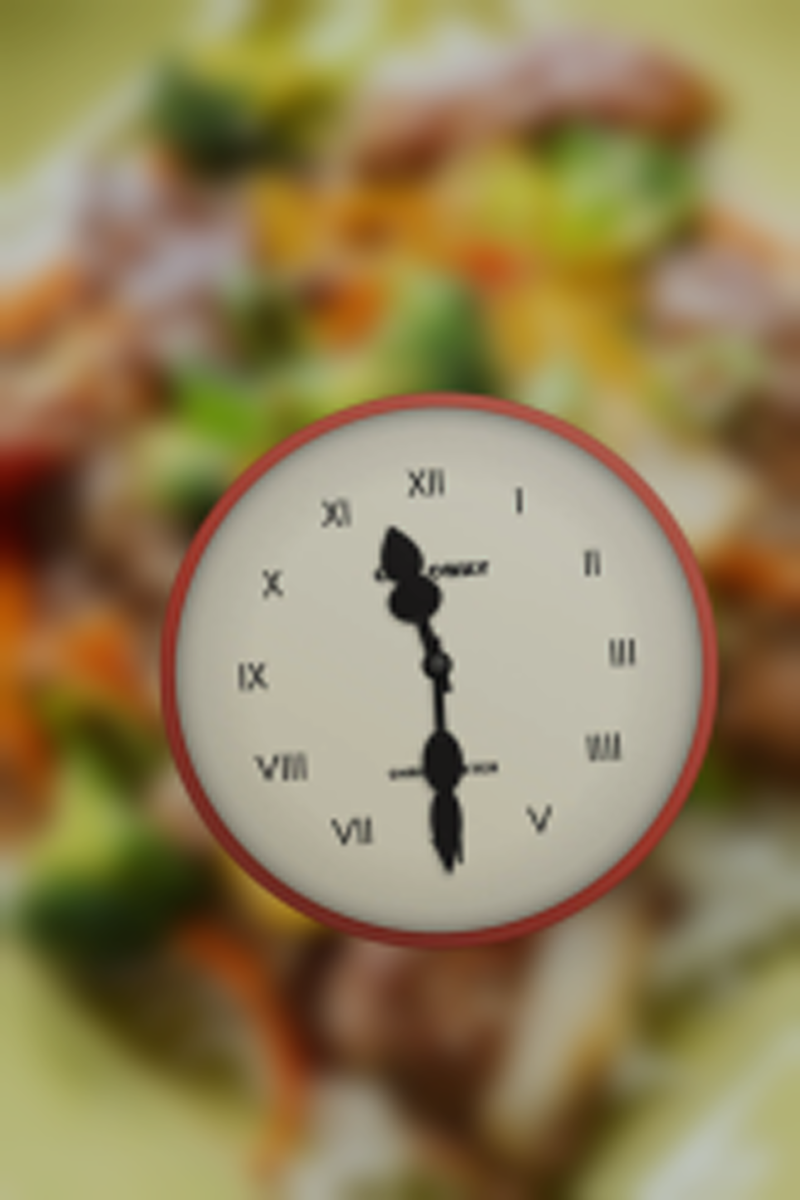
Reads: 11 h 30 min
